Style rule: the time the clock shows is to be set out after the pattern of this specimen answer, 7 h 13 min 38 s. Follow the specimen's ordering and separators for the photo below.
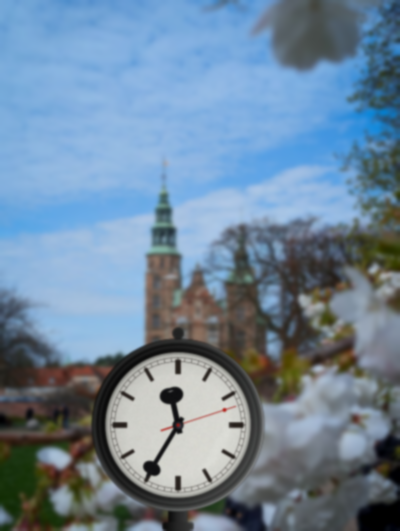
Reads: 11 h 35 min 12 s
